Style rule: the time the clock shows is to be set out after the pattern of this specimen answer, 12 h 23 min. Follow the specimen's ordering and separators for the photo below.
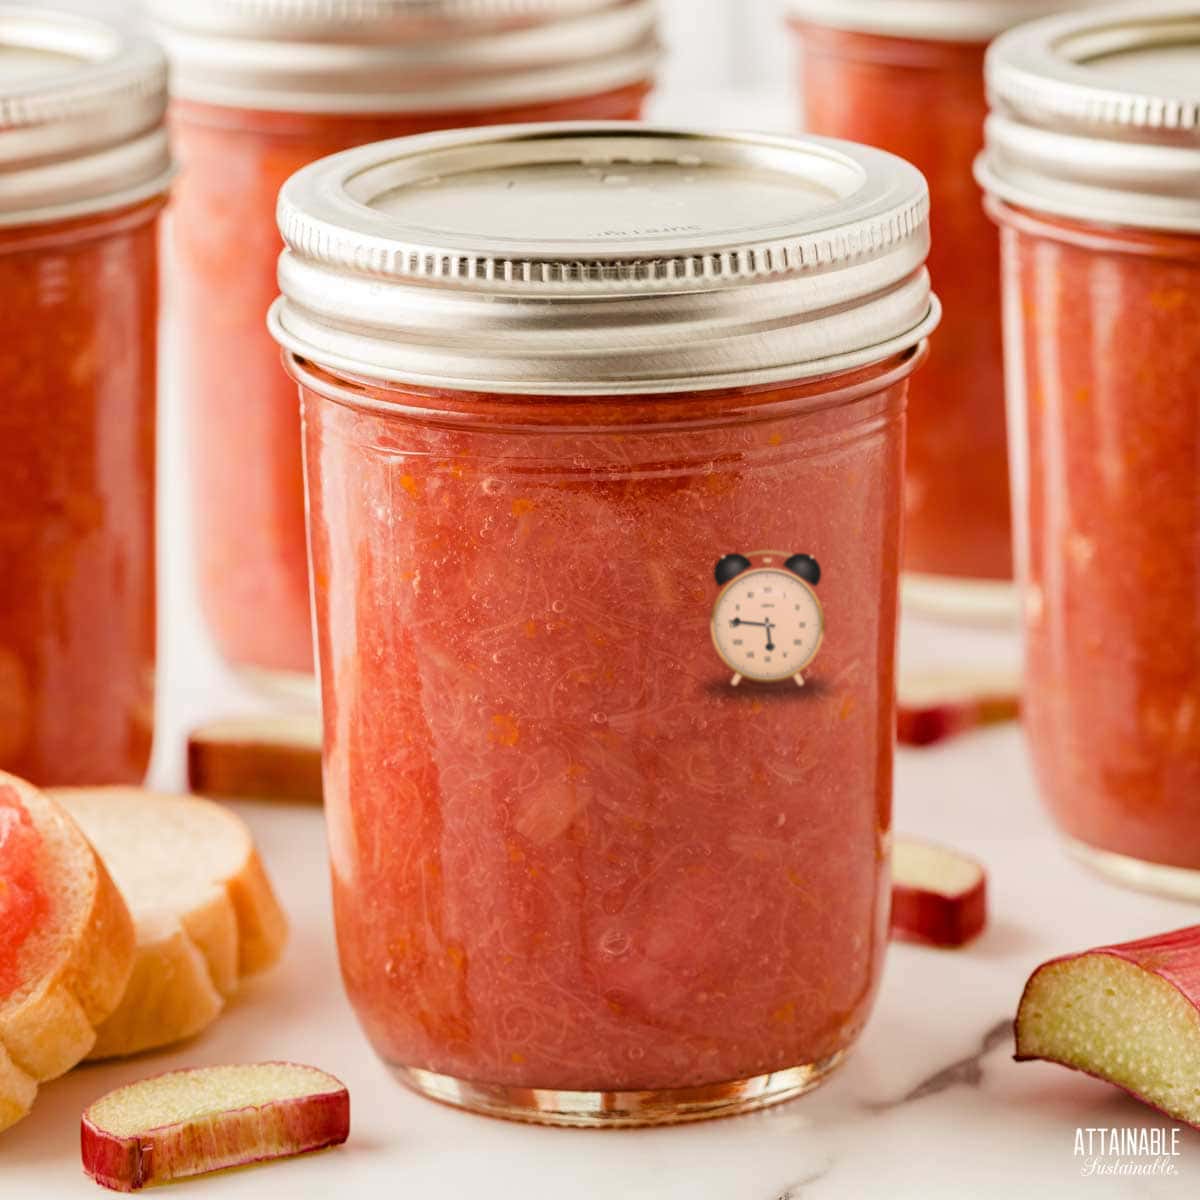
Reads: 5 h 46 min
